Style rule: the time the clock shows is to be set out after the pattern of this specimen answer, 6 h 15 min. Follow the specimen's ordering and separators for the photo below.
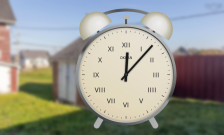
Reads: 12 h 07 min
